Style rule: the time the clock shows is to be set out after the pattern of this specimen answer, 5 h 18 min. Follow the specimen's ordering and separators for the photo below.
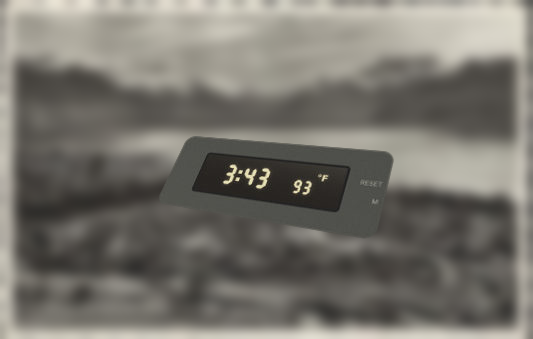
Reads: 3 h 43 min
